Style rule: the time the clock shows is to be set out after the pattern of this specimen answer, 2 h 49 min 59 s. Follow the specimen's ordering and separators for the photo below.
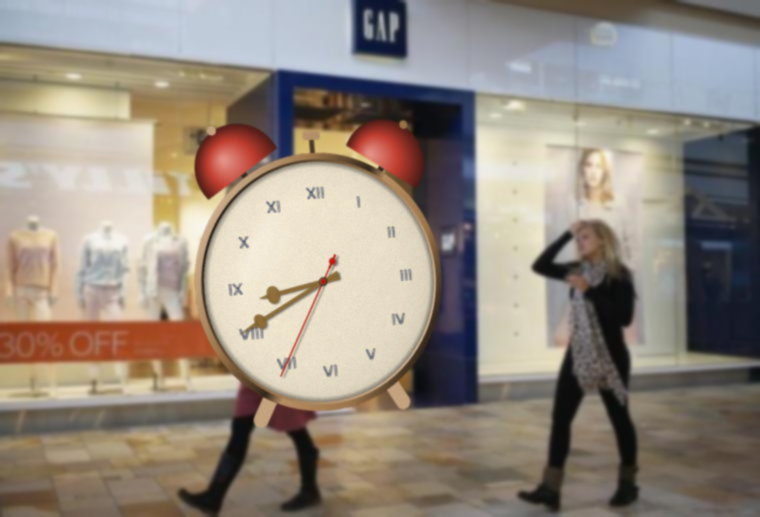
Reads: 8 h 40 min 35 s
